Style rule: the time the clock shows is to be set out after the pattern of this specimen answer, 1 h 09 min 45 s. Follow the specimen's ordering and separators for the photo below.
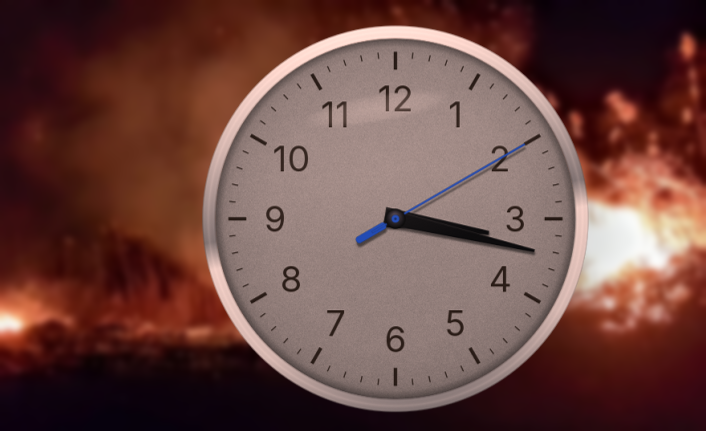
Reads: 3 h 17 min 10 s
